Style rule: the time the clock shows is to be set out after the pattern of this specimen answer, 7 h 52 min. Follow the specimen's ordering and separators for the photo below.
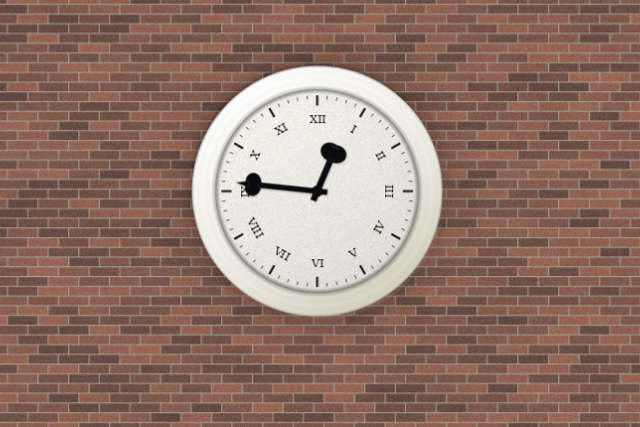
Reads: 12 h 46 min
